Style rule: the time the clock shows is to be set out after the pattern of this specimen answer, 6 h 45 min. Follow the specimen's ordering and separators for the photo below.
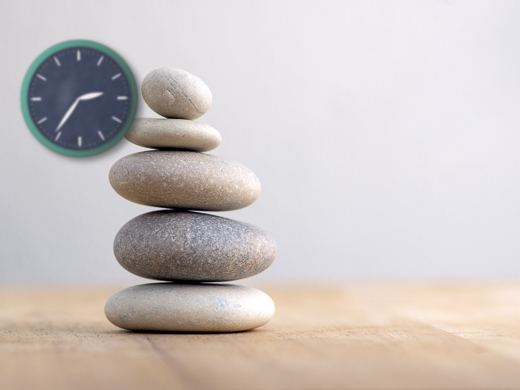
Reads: 2 h 36 min
